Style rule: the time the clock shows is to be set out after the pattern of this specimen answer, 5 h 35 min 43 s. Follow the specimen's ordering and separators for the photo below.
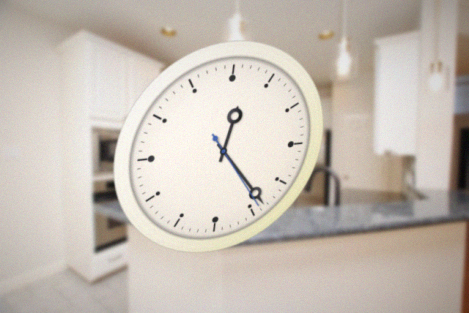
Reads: 12 h 23 min 24 s
